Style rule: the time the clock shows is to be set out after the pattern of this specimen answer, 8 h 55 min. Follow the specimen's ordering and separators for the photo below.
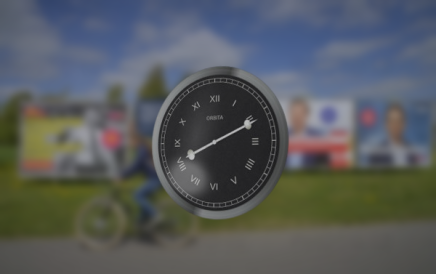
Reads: 8 h 11 min
